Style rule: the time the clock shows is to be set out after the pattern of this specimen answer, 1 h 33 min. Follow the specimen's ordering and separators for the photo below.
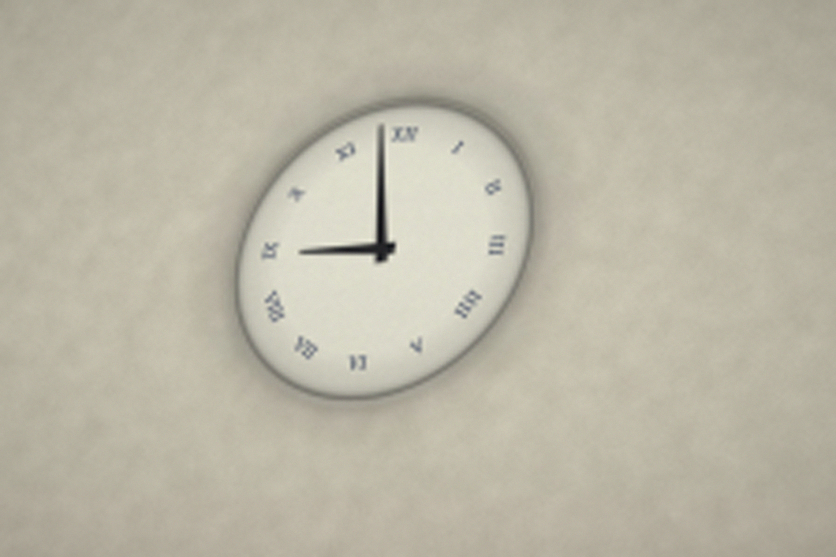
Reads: 8 h 58 min
